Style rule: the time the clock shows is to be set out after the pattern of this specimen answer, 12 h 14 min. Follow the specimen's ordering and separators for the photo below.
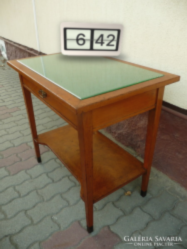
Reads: 6 h 42 min
